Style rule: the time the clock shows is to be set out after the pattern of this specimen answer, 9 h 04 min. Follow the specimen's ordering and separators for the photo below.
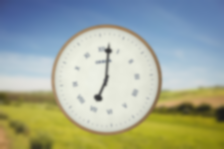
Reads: 7 h 02 min
